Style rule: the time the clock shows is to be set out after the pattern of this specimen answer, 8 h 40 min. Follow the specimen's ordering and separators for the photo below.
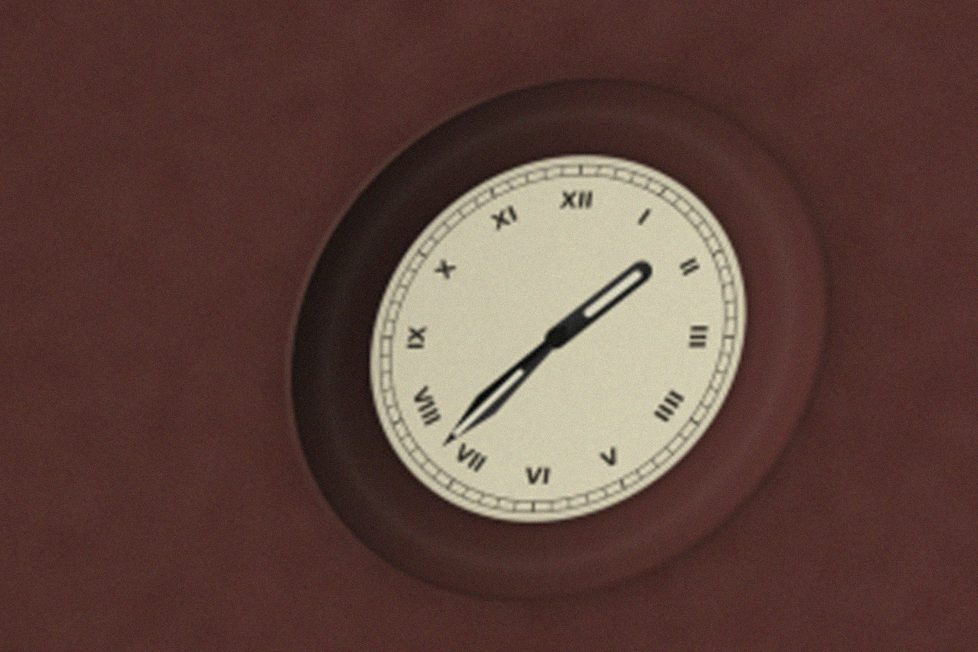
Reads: 1 h 37 min
